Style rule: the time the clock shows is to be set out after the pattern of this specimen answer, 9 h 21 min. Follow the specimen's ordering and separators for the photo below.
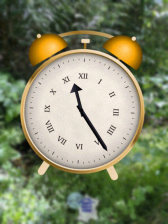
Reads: 11 h 24 min
